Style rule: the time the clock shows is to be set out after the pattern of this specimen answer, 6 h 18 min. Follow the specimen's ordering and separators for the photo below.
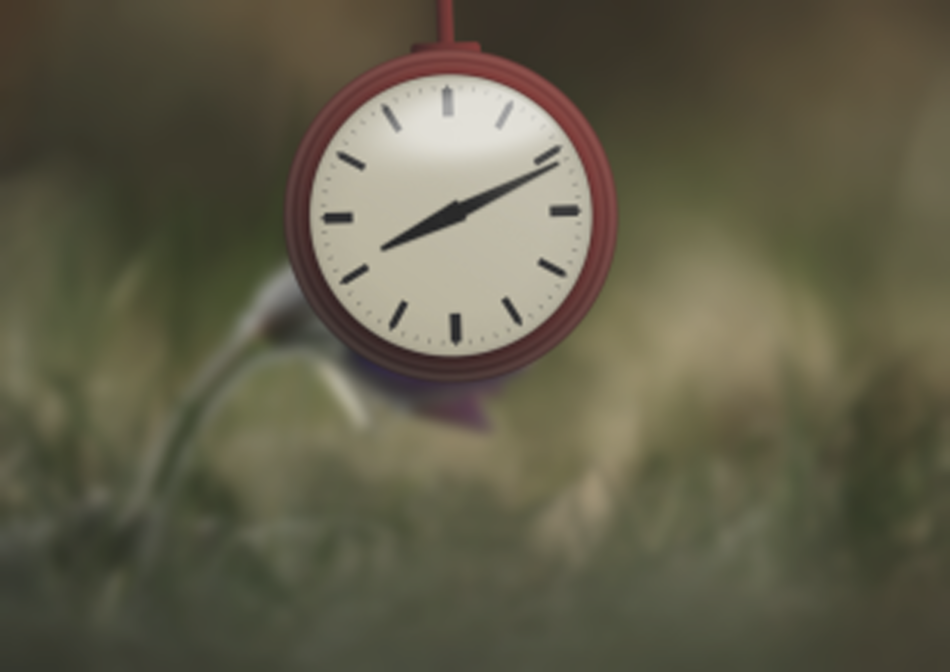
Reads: 8 h 11 min
